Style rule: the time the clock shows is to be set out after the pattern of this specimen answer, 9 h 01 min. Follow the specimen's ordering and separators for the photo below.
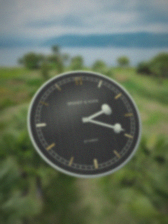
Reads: 2 h 19 min
